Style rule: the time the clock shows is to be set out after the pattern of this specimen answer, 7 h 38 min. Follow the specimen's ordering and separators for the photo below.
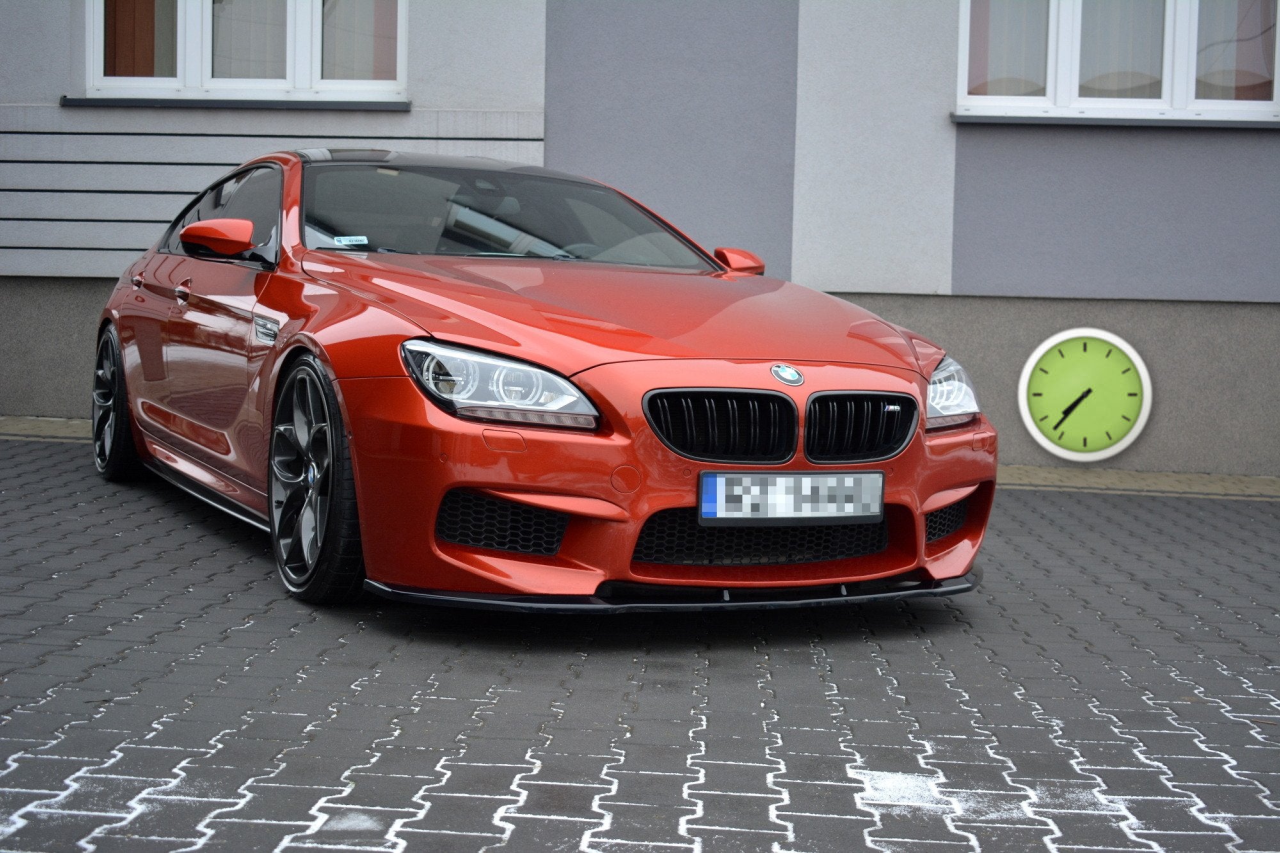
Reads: 7 h 37 min
